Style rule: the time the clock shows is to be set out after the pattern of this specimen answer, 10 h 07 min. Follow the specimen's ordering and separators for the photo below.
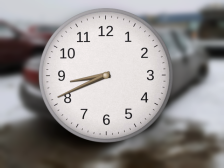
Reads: 8 h 41 min
